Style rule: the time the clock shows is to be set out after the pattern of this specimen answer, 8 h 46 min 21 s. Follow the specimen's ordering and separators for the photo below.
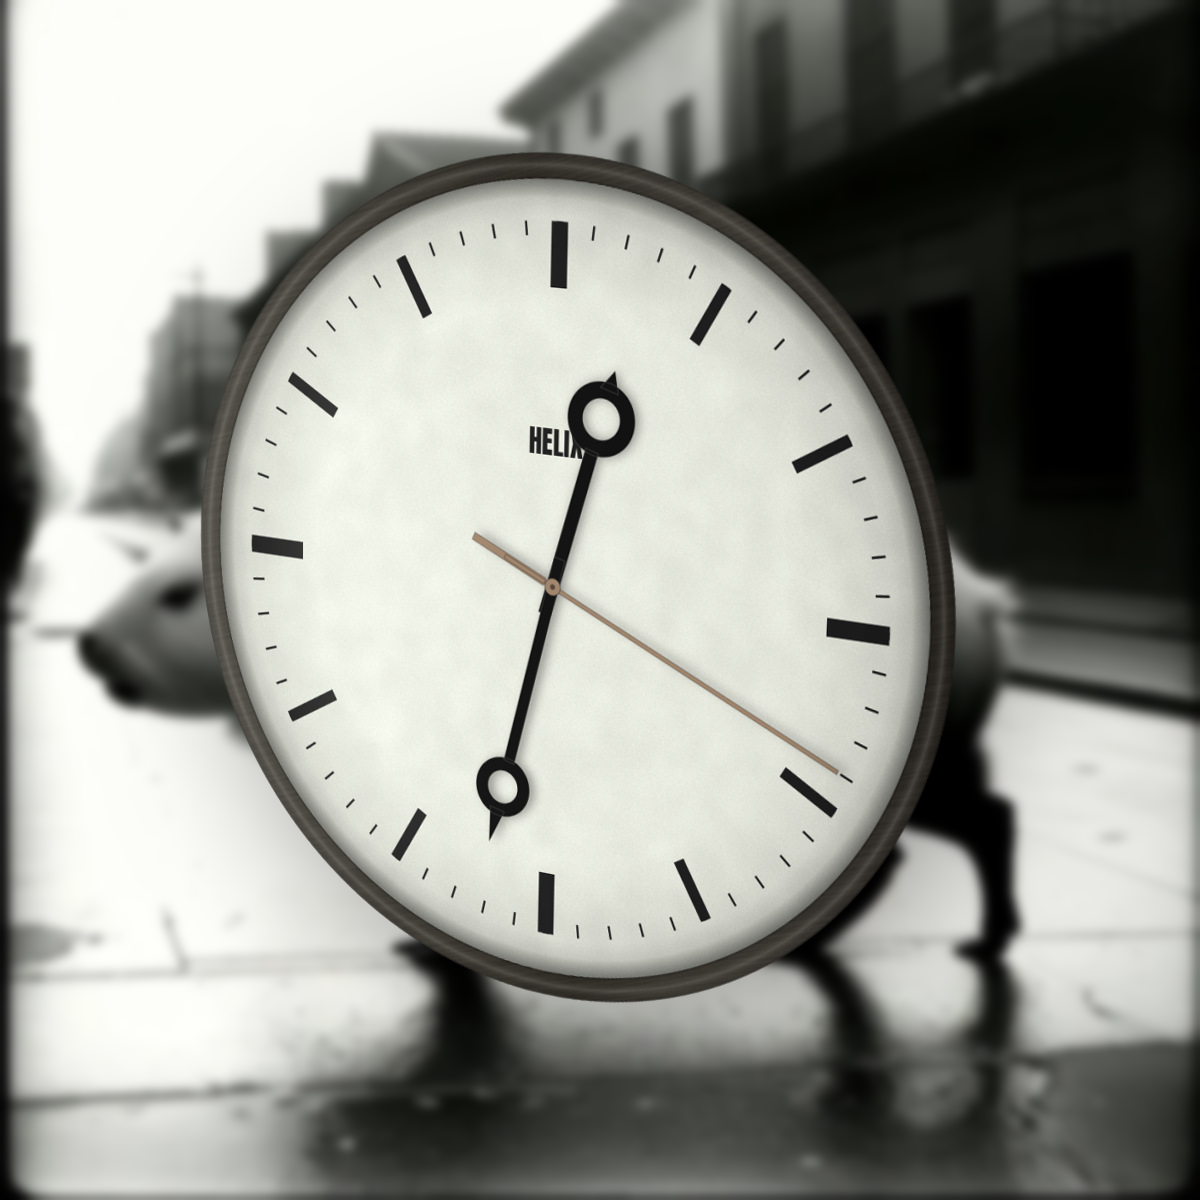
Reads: 12 h 32 min 19 s
